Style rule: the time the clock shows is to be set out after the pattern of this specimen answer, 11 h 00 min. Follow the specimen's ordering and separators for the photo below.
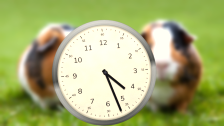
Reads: 4 h 27 min
